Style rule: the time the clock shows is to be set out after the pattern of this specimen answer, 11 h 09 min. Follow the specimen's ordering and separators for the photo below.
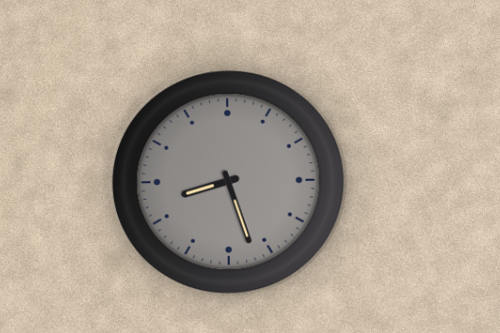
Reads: 8 h 27 min
